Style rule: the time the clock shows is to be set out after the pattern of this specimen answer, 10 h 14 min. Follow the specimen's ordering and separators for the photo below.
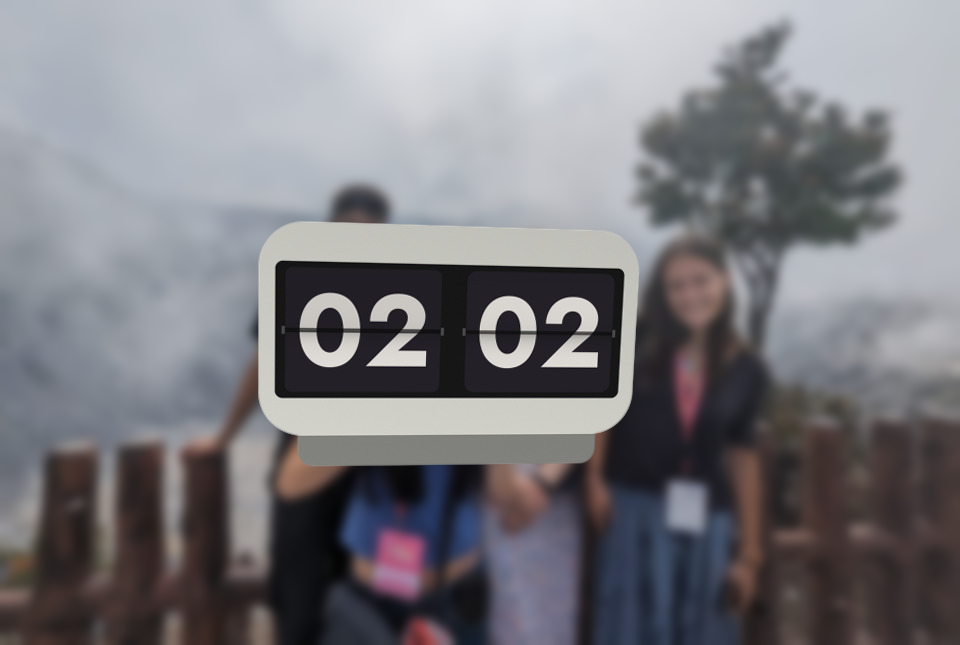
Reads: 2 h 02 min
